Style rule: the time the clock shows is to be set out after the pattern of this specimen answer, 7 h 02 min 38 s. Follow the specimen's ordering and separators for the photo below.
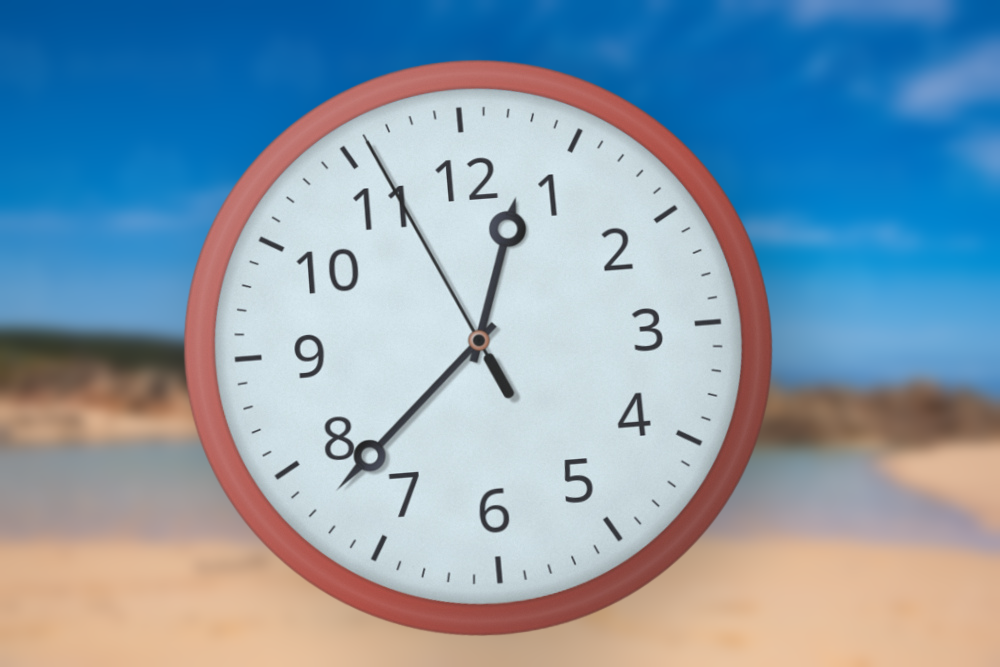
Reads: 12 h 37 min 56 s
